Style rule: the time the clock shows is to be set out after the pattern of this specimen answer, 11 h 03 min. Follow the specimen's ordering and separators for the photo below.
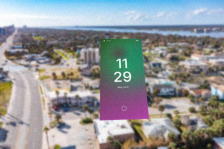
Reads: 11 h 29 min
